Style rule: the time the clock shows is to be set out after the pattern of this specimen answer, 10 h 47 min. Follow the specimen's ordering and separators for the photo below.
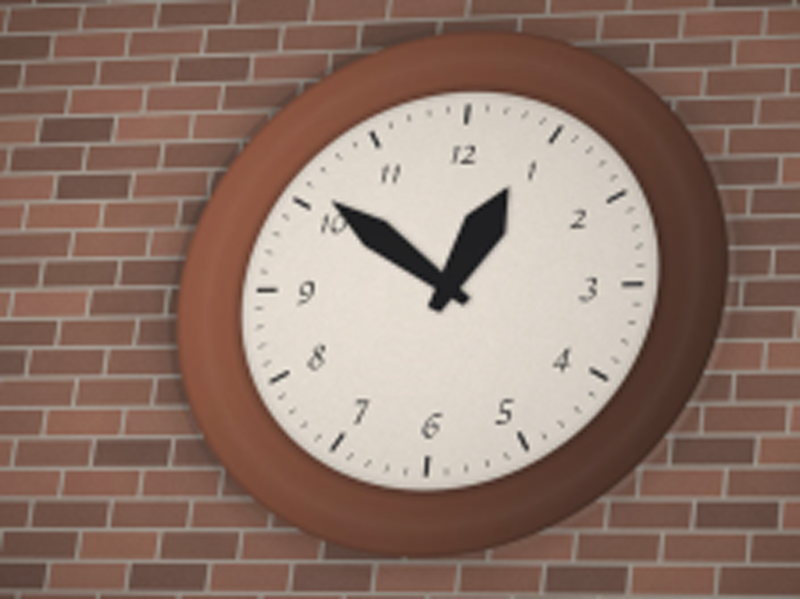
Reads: 12 h 51 min
